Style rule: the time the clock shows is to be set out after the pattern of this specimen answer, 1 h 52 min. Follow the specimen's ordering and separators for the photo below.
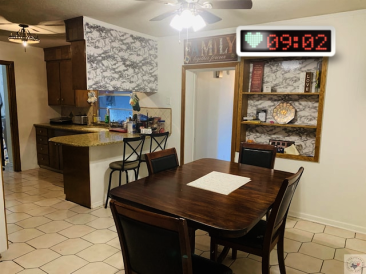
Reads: 9 h 02 min
